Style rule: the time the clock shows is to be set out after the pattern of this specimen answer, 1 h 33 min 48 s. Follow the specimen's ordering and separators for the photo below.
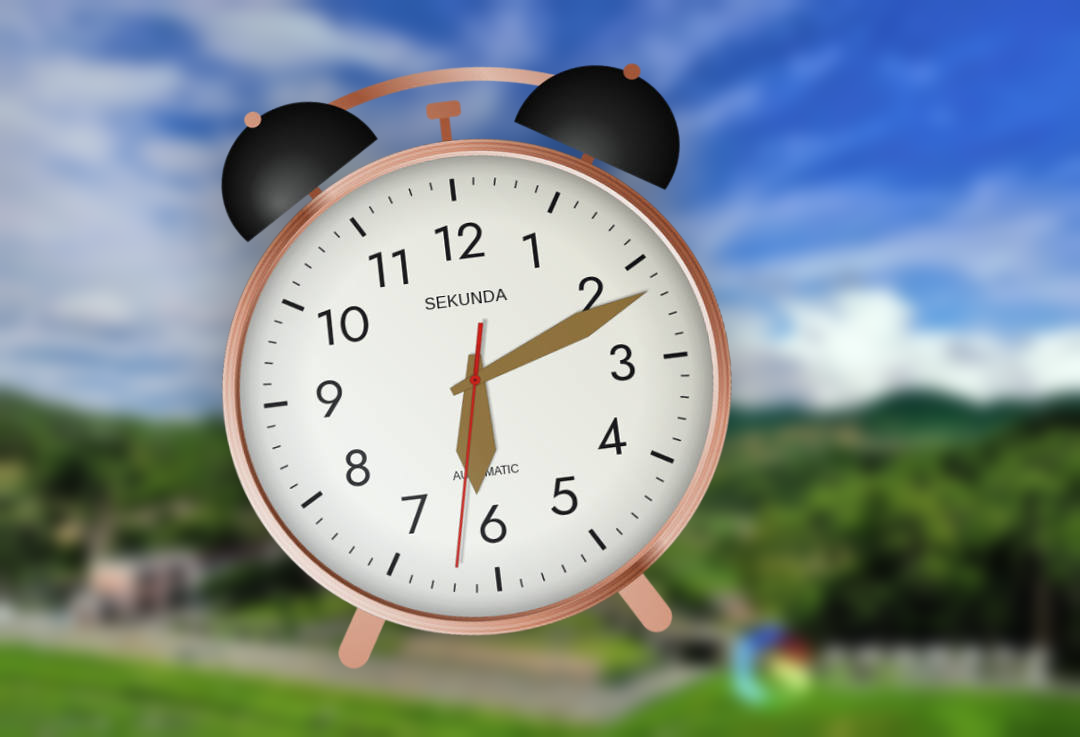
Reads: 6 h 11 min 32 s
